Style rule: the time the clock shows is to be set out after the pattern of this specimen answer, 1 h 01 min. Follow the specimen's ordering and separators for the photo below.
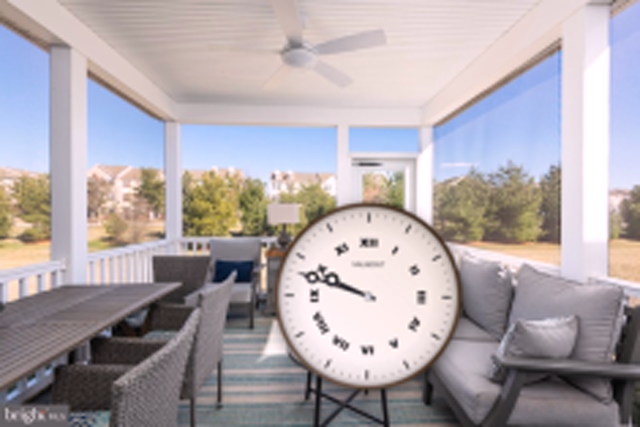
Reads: 9 h 48 min
